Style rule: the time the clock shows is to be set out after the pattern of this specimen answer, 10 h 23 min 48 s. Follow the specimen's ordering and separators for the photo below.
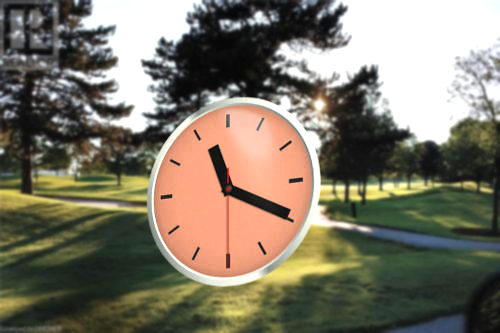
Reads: 11 h 19 min 30 s
